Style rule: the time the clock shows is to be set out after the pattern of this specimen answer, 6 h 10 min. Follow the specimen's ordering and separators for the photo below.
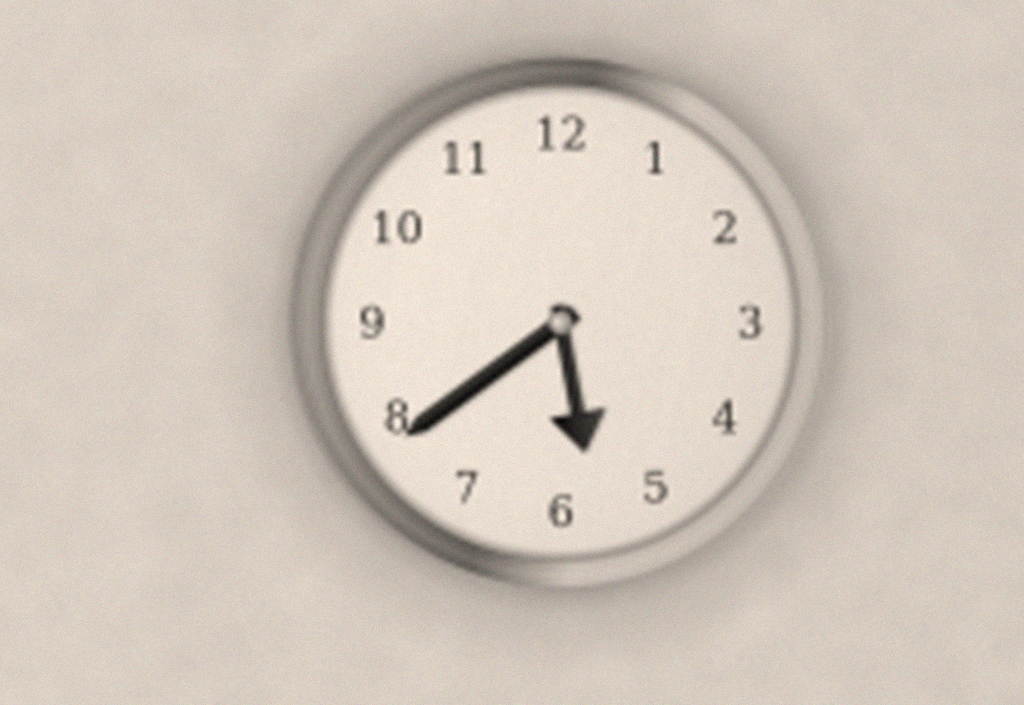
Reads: 5 h 39 min
